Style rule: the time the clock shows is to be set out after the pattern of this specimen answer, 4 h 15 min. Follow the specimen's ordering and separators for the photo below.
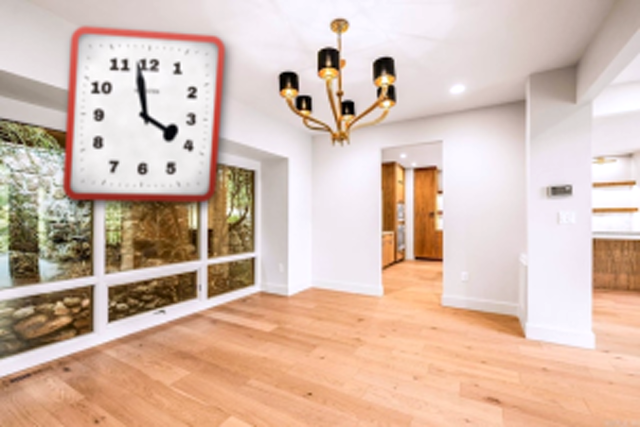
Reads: 3 h 58 min
